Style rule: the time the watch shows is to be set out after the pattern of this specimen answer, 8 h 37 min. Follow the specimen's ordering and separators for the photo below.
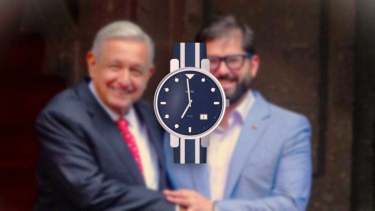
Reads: 6 h 59 min
